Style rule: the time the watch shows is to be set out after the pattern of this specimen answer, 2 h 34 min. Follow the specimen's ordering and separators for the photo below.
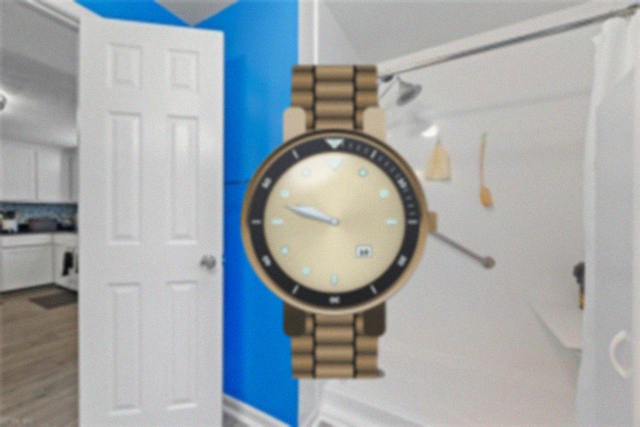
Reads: 9 h 48 min
